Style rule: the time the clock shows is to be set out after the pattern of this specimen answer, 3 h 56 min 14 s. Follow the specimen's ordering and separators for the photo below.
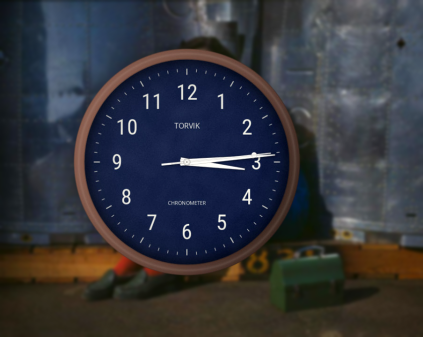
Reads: 3 h 14 min 14 s
